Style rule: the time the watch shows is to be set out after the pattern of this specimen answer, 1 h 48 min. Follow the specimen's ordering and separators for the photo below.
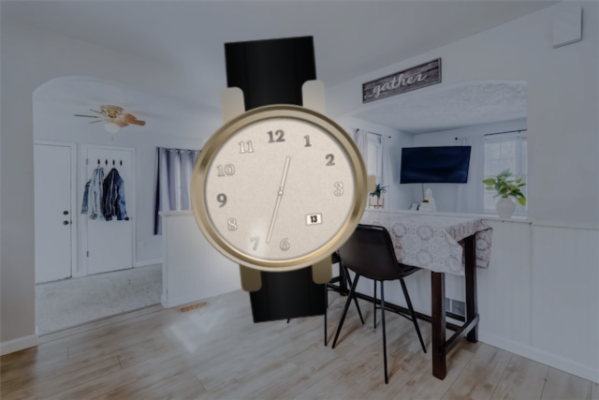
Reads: 12 h 33 min
